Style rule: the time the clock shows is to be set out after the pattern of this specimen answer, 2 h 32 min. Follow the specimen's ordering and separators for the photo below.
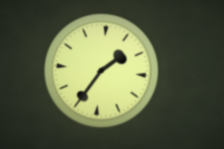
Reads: 1 h 35 min
